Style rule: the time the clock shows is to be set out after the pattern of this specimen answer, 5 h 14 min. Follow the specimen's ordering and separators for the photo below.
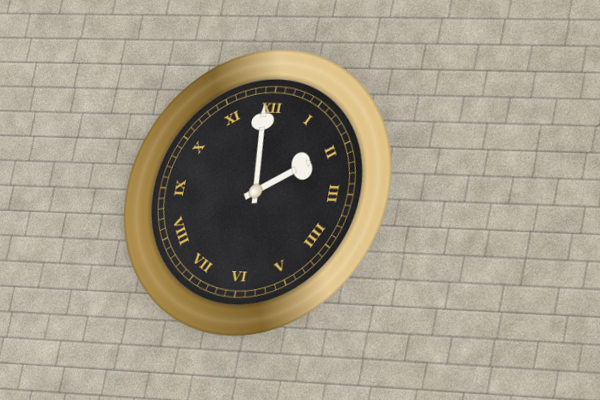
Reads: 1 h 59 min
